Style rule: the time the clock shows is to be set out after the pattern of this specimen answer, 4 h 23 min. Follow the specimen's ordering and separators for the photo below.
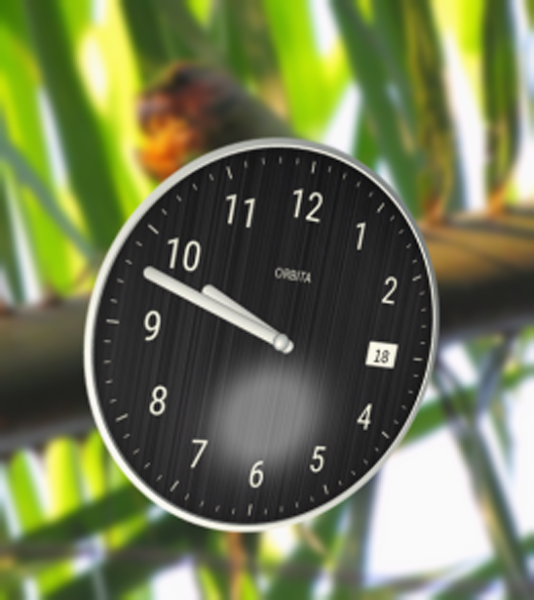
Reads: 9 h 48 min
